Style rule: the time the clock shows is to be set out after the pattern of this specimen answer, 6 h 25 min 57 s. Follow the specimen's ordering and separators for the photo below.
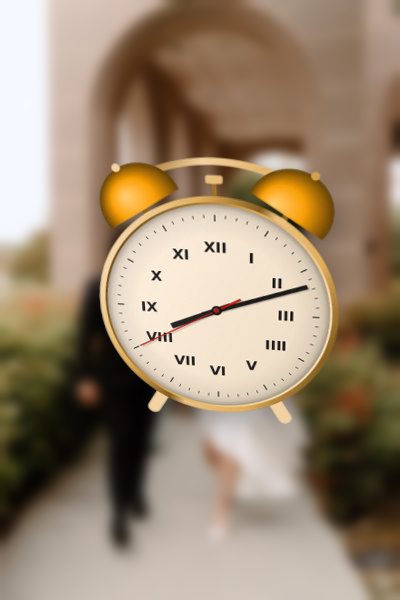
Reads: 8 h 11 min 40 s
